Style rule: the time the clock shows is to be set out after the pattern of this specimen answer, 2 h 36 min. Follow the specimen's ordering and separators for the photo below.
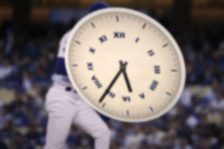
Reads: 5 h 36 min
